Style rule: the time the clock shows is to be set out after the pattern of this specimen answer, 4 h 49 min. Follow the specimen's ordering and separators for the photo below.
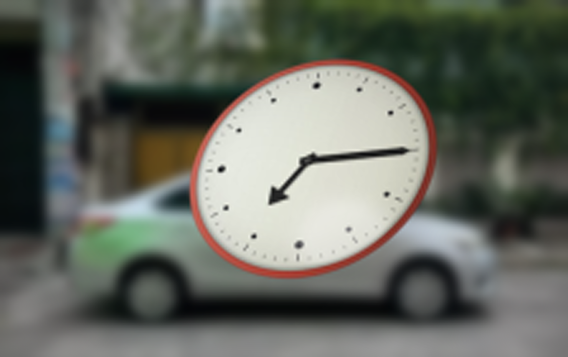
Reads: 7 h 15 min
